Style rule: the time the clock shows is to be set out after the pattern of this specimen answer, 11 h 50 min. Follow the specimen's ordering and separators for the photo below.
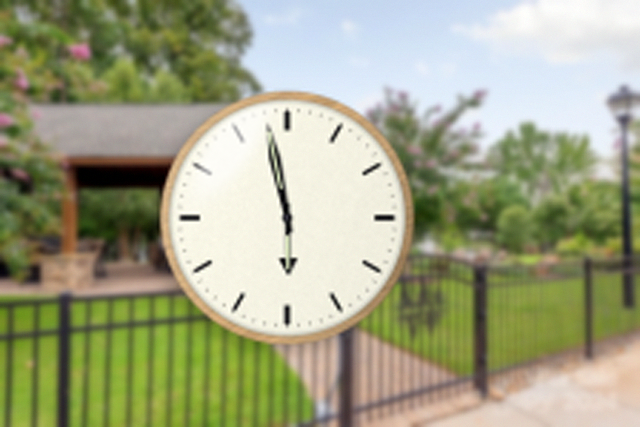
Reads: 5 h 58 min
